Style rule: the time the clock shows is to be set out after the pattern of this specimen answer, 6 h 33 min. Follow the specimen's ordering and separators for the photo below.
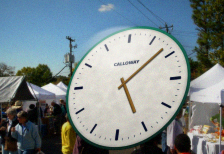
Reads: 5 h 08 min
